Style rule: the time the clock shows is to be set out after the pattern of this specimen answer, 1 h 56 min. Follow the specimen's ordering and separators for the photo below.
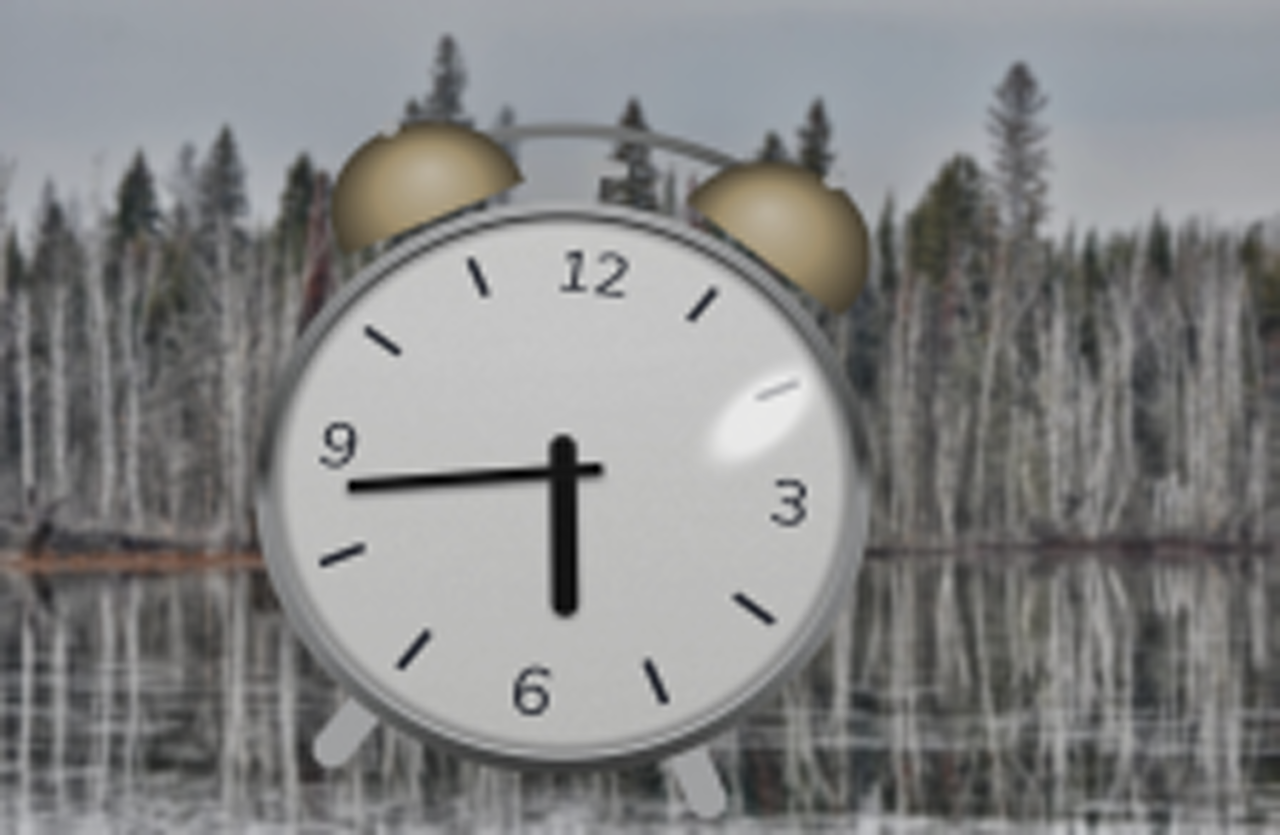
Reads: 5 h 43 min
